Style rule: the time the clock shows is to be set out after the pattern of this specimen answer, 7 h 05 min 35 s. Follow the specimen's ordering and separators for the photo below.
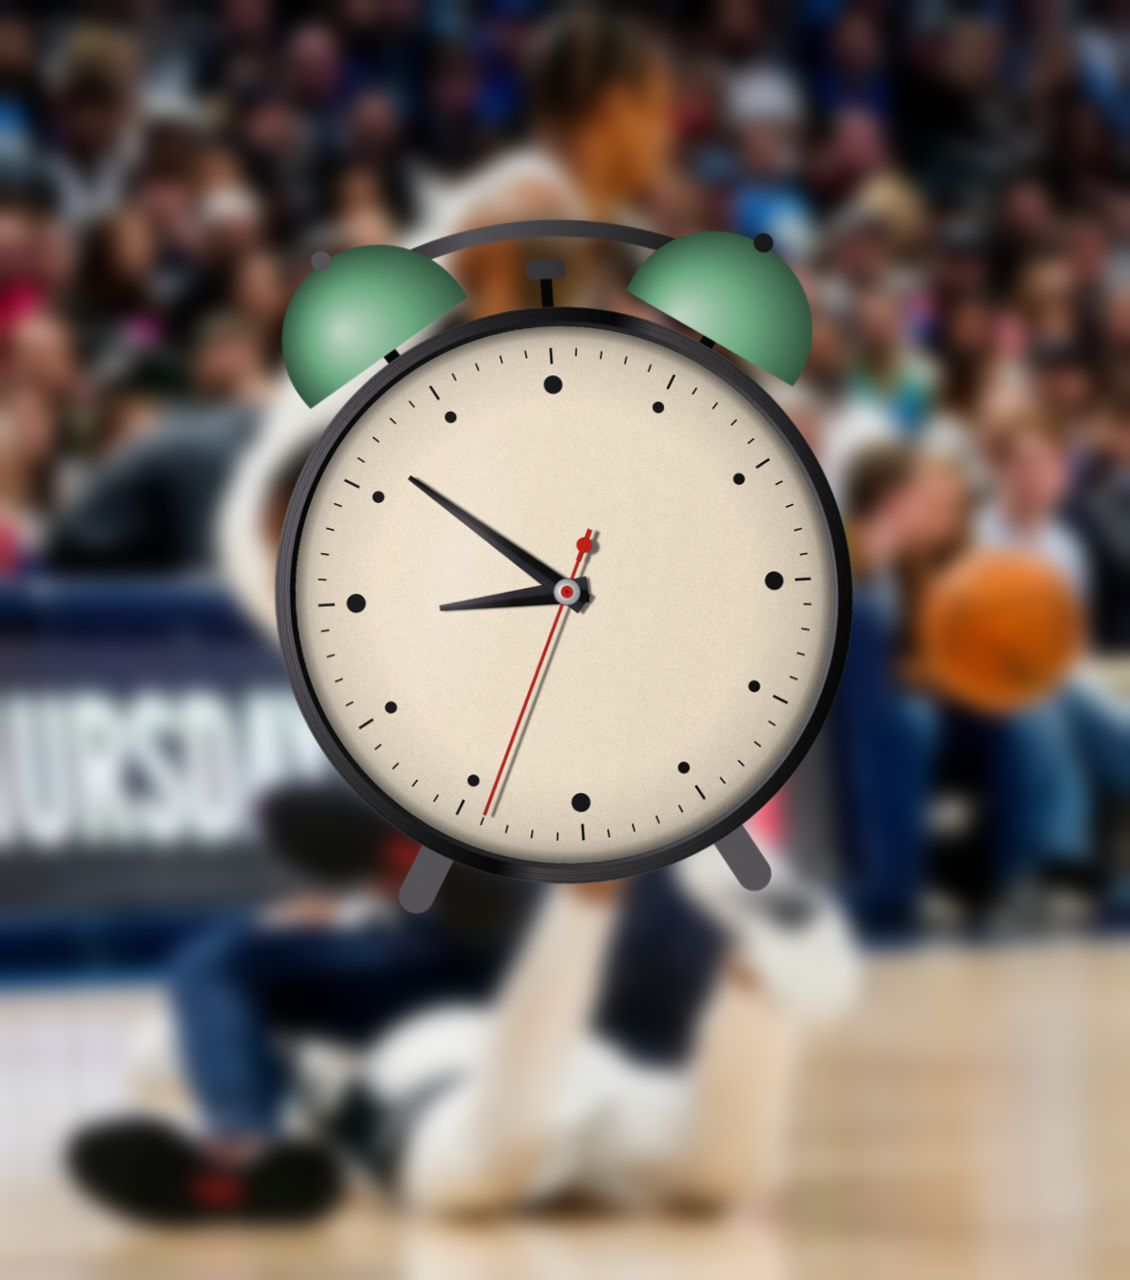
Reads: 8 h 51 min 34 s
